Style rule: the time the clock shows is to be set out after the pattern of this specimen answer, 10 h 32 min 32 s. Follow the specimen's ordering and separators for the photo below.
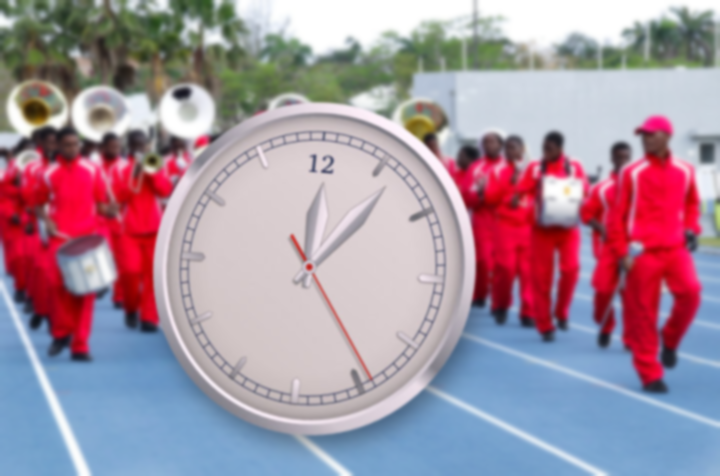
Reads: 12 h 06 min 24 s
